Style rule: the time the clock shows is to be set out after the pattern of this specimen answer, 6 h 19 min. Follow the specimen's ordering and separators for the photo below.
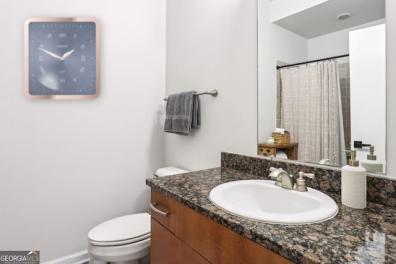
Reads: 1 h 49 min
